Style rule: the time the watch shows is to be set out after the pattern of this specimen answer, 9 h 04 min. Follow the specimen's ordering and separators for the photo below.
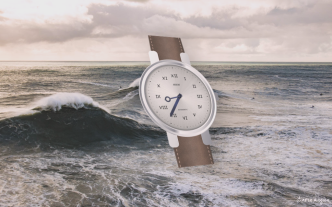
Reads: 8 h 36 min
